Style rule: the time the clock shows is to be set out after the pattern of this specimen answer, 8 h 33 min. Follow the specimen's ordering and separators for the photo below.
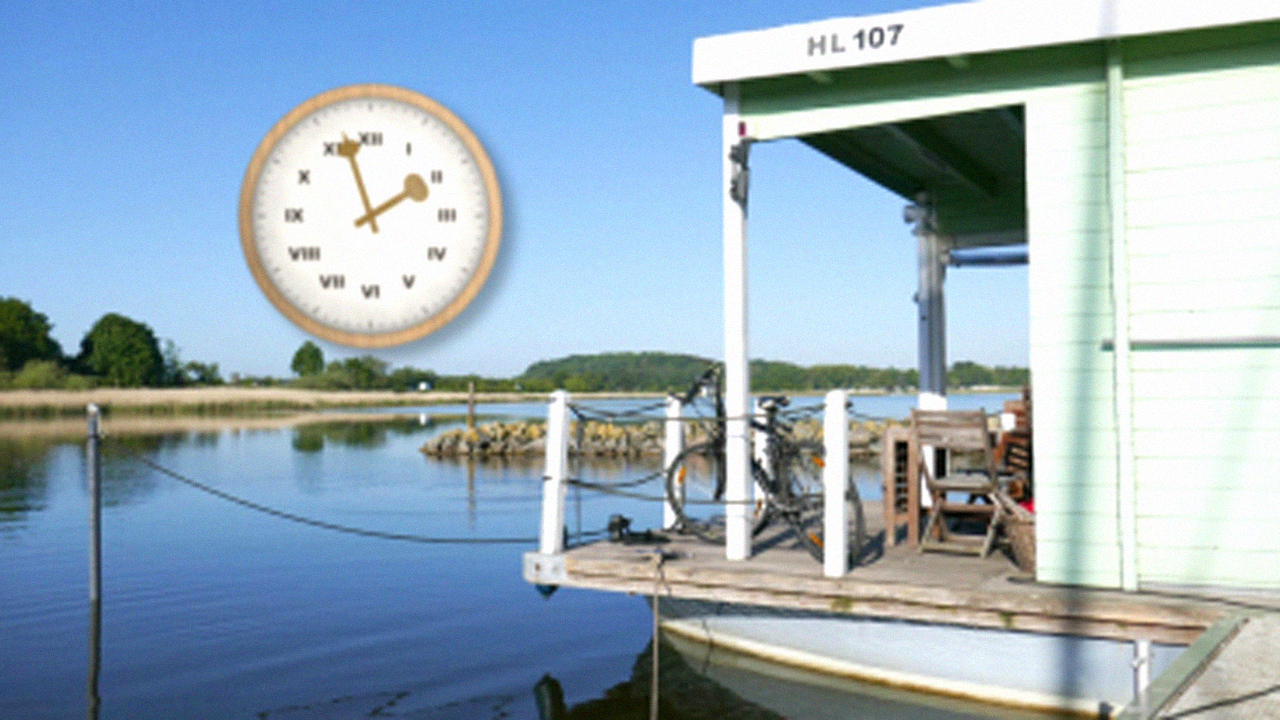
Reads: 1 h 57 min
